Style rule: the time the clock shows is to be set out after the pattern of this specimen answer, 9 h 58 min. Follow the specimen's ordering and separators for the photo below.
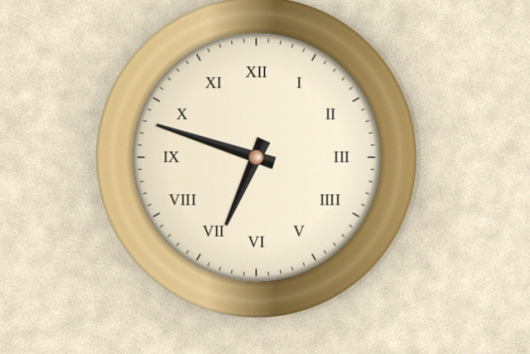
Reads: 6 h 48 min
